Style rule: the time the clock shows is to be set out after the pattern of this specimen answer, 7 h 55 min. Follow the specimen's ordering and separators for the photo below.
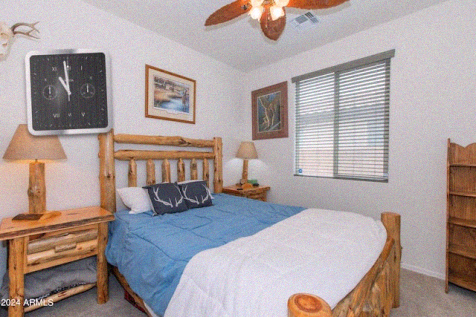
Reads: 10 h 59 min
